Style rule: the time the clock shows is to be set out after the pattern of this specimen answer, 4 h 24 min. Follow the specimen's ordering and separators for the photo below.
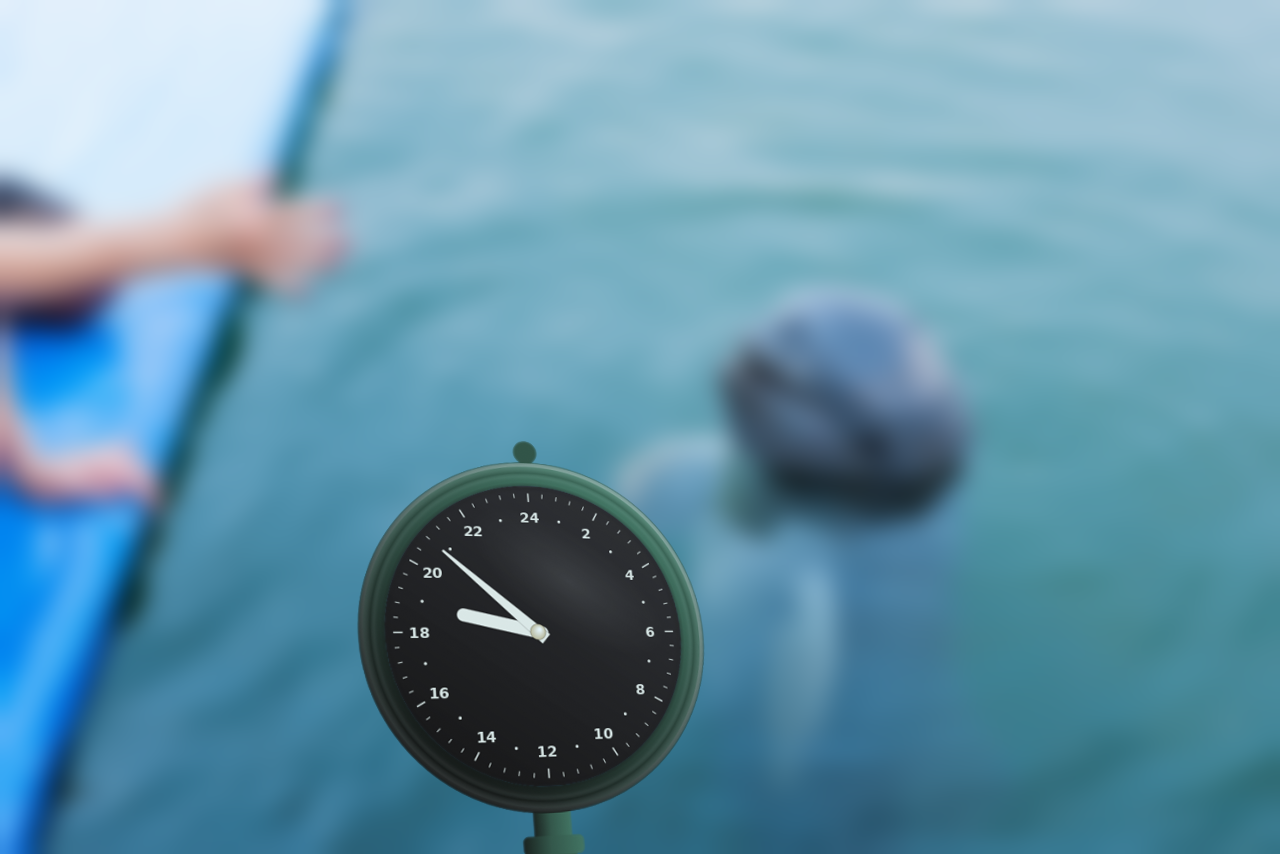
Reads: 18 h 52 min
